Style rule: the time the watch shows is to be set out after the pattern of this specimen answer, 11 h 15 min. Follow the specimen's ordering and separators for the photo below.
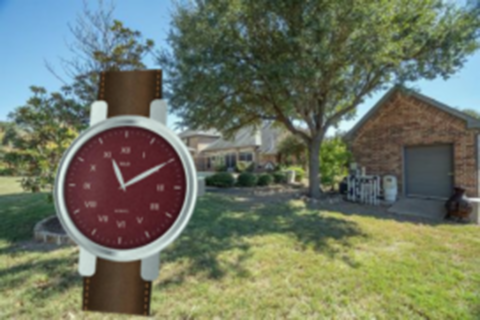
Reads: 11 h 10 min
